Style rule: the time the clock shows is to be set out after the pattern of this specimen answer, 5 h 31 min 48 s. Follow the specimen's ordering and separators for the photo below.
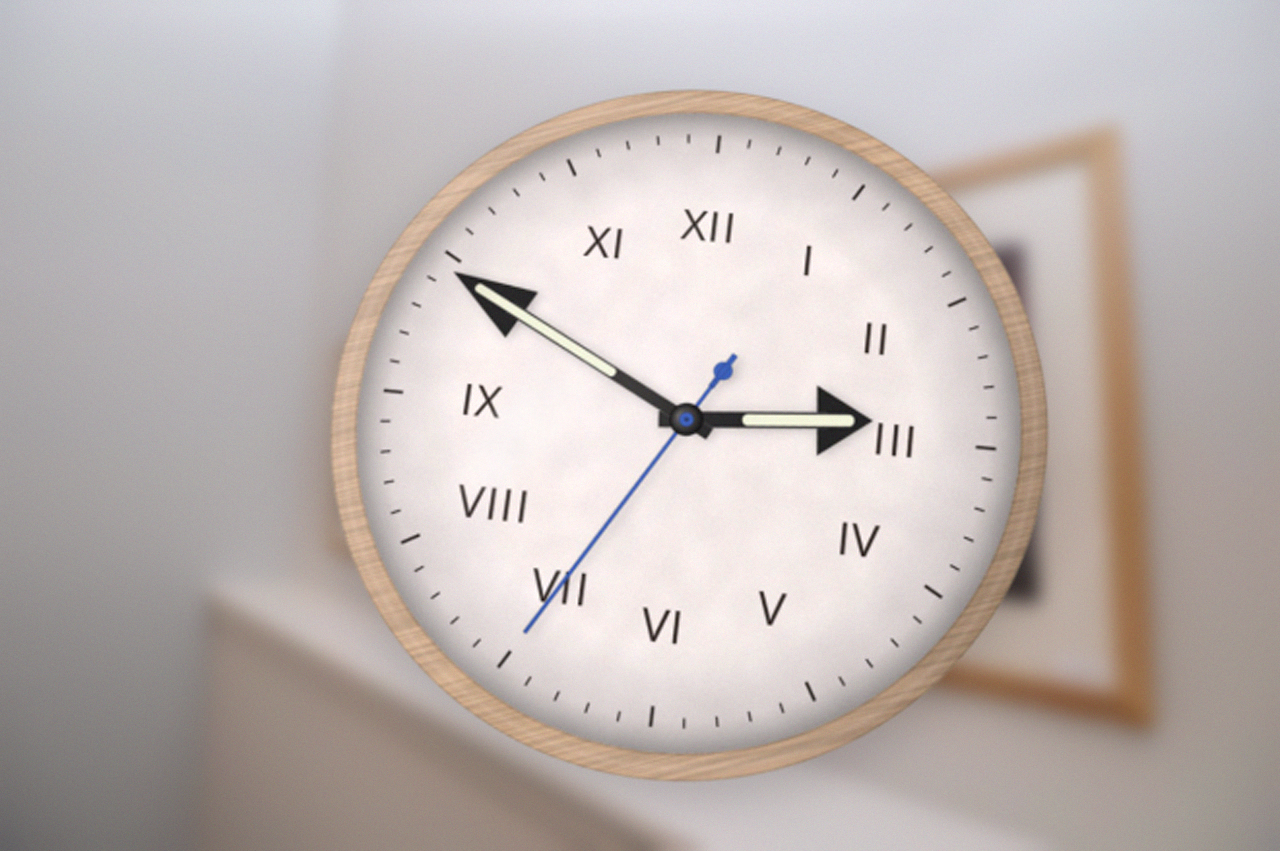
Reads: 2 h 49 min 35 s
